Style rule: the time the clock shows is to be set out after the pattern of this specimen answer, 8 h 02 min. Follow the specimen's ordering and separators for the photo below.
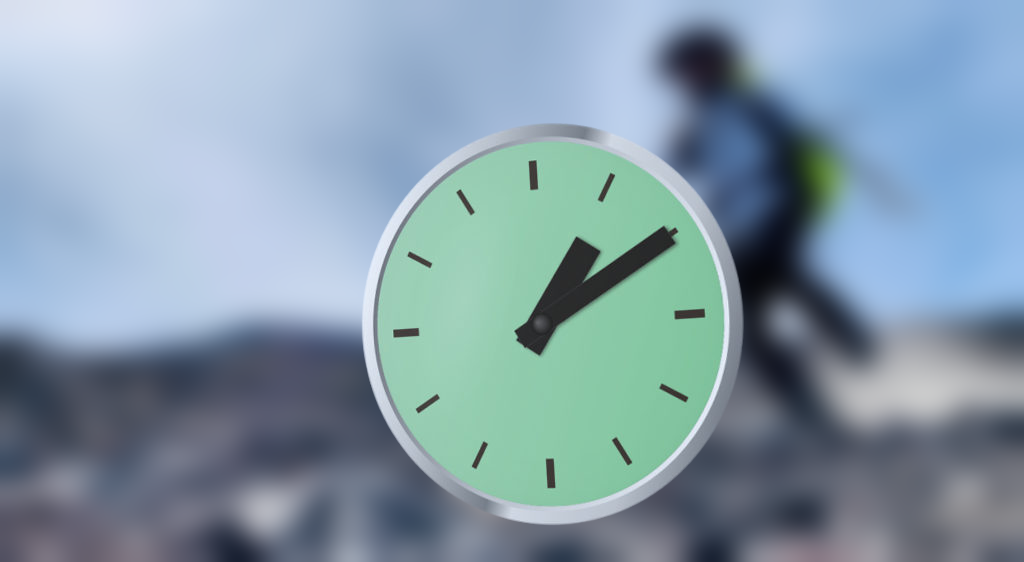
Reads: 1 h 10 min
